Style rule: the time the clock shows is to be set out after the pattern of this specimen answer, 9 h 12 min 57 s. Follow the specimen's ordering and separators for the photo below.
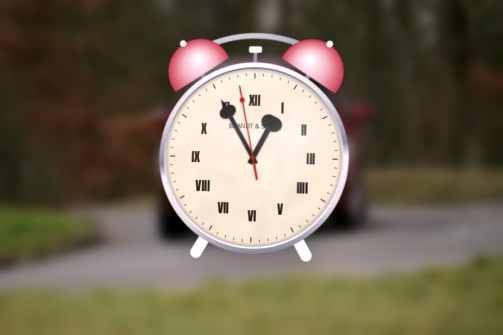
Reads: 12 h 54 min 58 s
